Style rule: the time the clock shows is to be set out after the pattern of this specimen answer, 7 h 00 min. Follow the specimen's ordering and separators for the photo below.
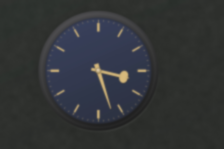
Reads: 3 h 27 min
